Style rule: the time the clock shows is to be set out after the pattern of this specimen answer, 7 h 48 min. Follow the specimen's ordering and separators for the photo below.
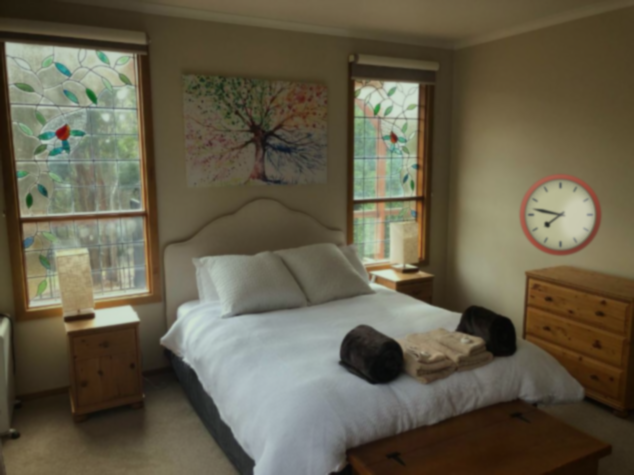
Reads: 7 h 47 min
